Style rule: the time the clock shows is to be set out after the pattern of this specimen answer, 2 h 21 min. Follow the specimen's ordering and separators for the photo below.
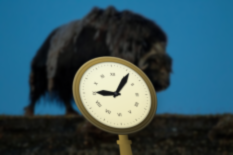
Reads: 9 h 06 min
